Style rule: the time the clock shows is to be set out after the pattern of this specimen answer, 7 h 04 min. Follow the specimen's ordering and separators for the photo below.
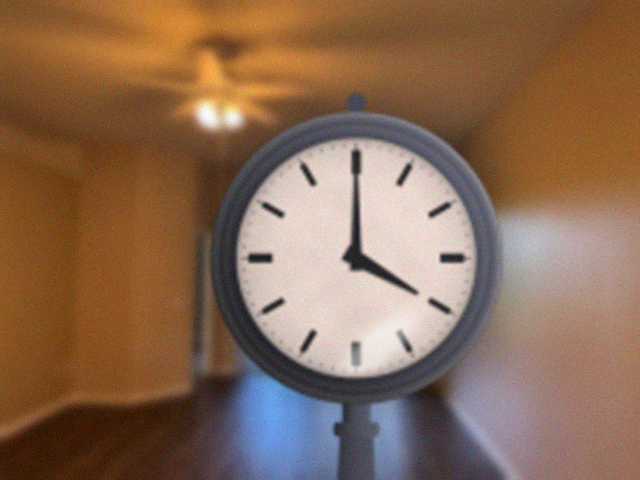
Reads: 4 h 00 min
